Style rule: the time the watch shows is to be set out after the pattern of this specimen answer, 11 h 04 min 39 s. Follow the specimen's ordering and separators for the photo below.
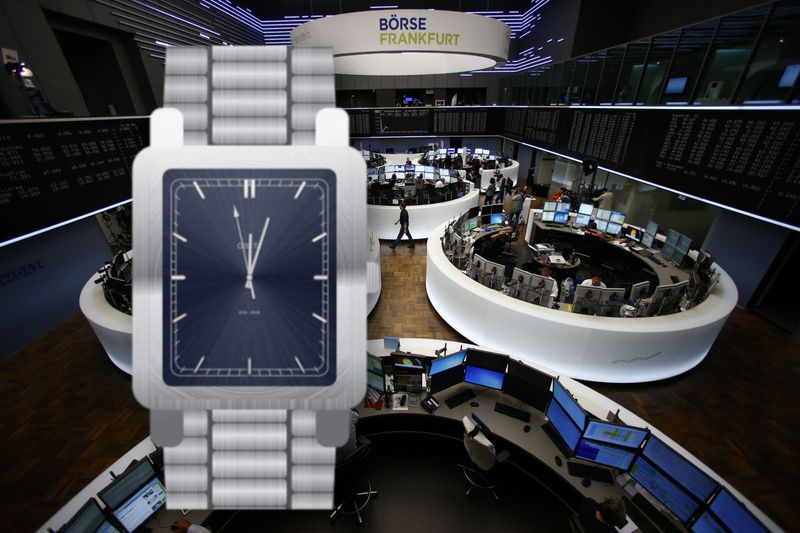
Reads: 12 h 02 min 58 s
